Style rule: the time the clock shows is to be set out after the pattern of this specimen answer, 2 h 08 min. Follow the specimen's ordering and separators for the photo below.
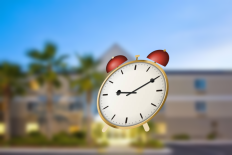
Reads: 9 h 10 min
